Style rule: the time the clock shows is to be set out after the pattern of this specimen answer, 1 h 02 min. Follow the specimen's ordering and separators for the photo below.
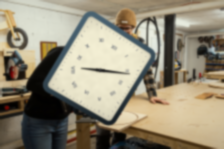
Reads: 8 h 11 min
